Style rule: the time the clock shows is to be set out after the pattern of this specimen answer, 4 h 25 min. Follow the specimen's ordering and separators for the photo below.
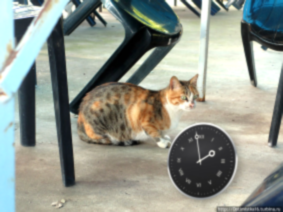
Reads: 1 h 58 min
